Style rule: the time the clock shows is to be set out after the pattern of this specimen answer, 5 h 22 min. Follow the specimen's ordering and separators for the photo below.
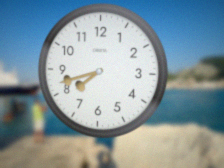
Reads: 7 h 42 min
